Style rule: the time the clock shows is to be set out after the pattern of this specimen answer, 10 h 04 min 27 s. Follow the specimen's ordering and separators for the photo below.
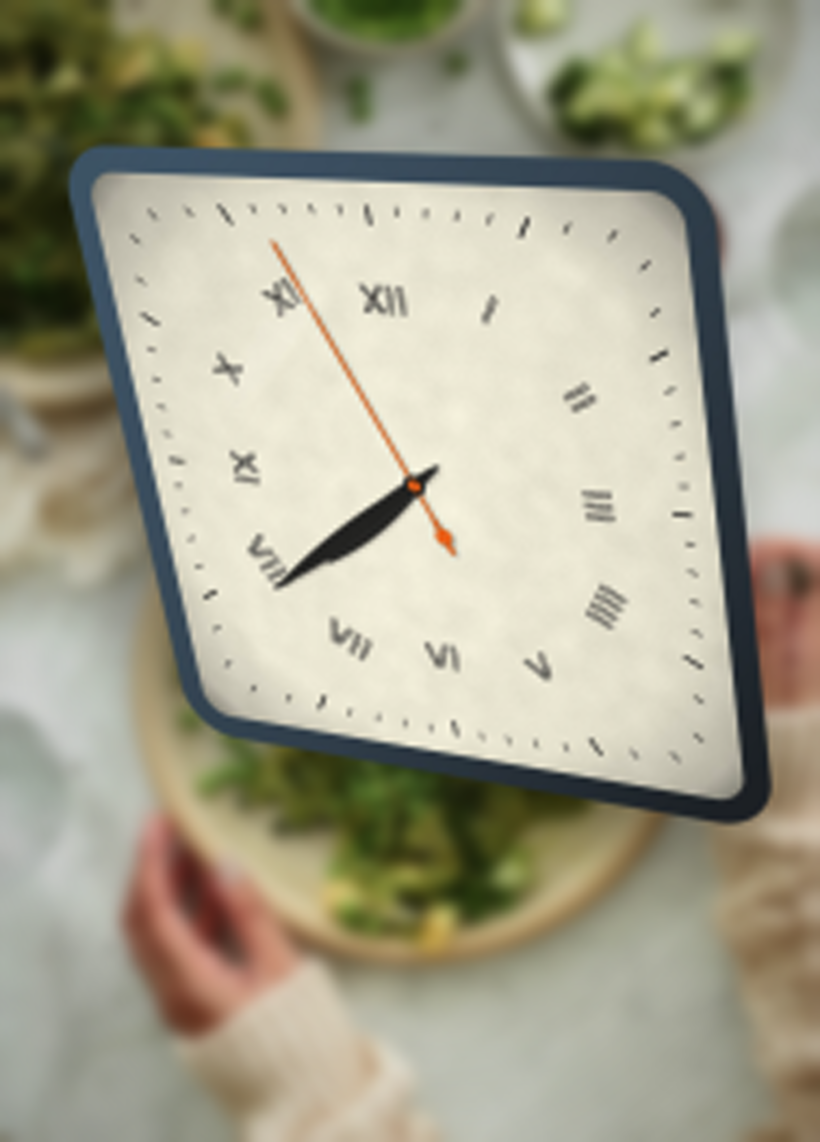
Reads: 7 h 38 min 56 s
